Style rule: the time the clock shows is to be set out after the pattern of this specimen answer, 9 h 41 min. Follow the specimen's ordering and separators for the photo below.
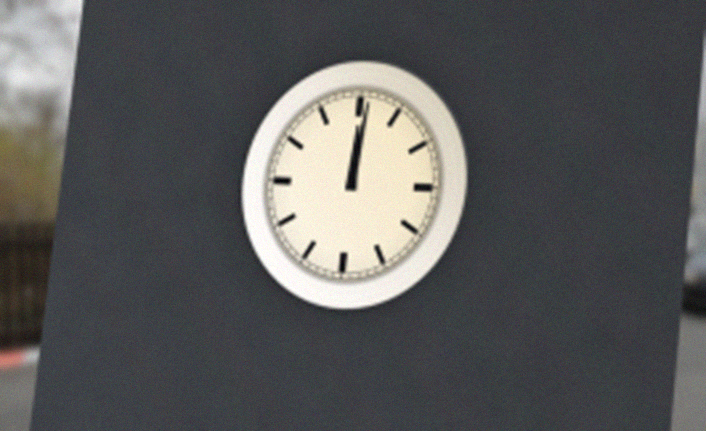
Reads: 12 h 01 min
